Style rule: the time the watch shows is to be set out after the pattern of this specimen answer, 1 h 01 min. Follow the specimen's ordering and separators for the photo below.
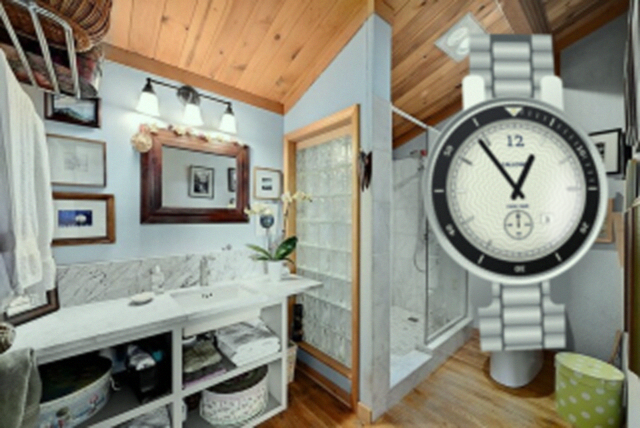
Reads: 12 h 54 min
